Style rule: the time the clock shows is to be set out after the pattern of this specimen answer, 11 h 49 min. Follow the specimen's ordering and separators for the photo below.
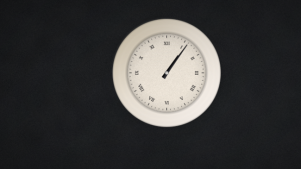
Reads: 1 h 06 min
